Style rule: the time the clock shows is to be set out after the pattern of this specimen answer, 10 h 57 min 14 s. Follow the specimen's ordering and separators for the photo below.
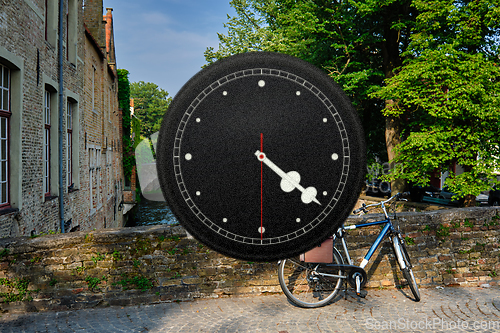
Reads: 4 h 21 min 30 s
